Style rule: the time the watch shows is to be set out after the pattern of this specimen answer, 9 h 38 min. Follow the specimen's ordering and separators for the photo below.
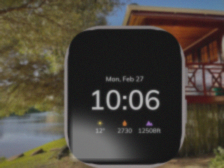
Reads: 10 h 06 min
